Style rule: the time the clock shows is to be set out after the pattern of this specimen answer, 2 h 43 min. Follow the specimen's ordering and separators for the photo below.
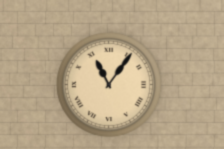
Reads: 11 h 06 min
